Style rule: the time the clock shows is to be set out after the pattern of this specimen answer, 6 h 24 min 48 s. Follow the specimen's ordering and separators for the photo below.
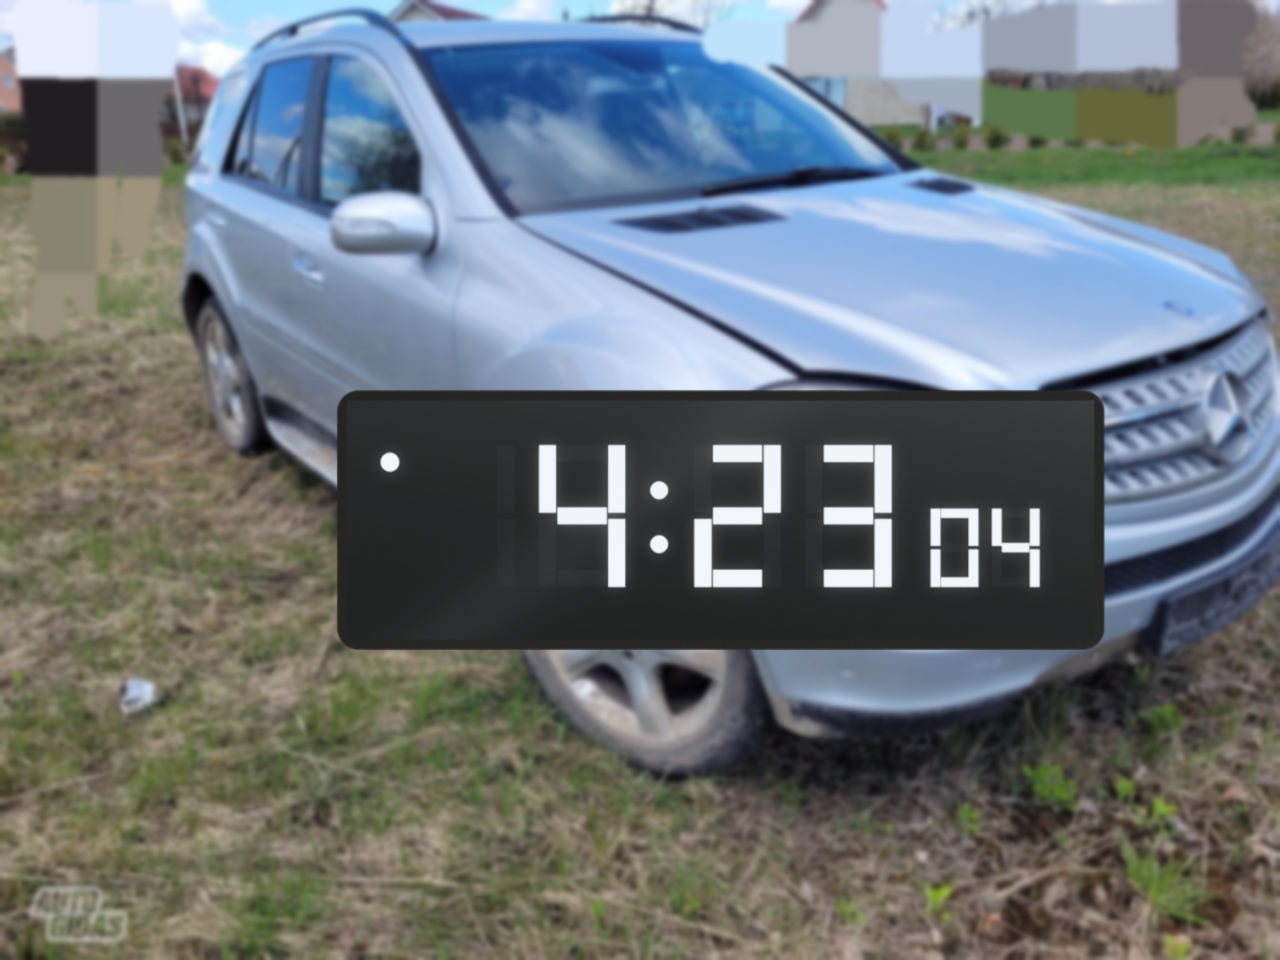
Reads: 4 h 23 min 04 s
